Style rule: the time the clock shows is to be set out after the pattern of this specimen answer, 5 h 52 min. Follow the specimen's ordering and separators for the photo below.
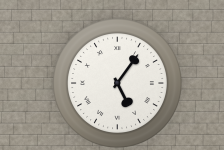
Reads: 5 h 06 min
